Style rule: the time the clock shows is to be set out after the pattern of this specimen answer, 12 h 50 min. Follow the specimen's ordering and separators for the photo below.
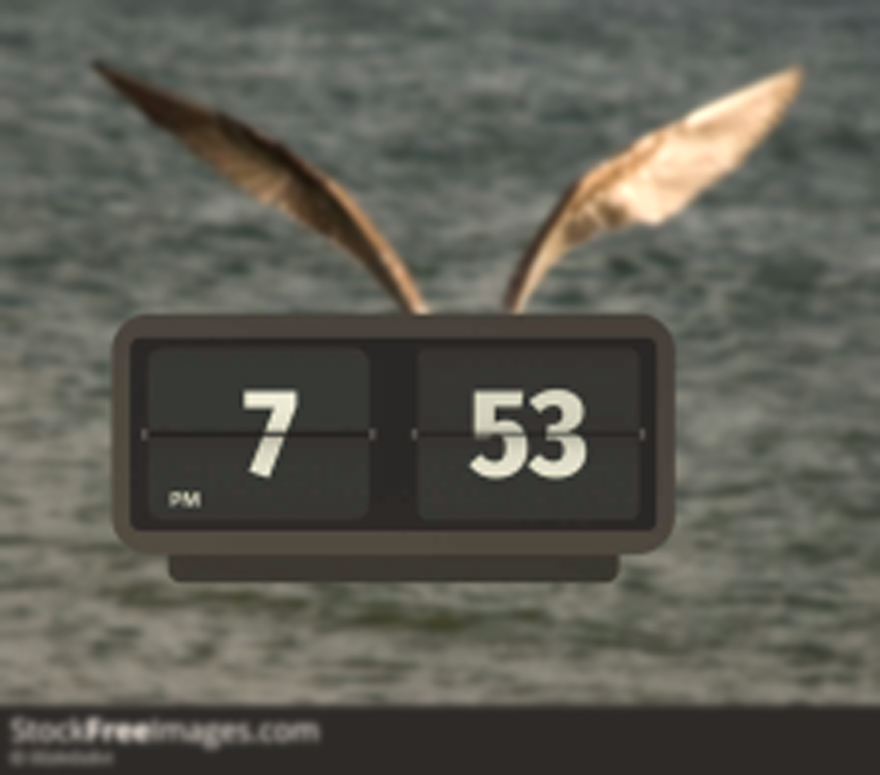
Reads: 7 h 53 min
